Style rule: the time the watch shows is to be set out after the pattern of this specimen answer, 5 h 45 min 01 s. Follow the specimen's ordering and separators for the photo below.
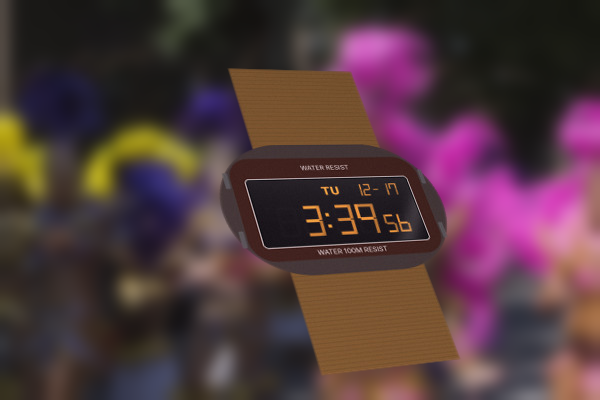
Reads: 3 h 39 min 56 s
